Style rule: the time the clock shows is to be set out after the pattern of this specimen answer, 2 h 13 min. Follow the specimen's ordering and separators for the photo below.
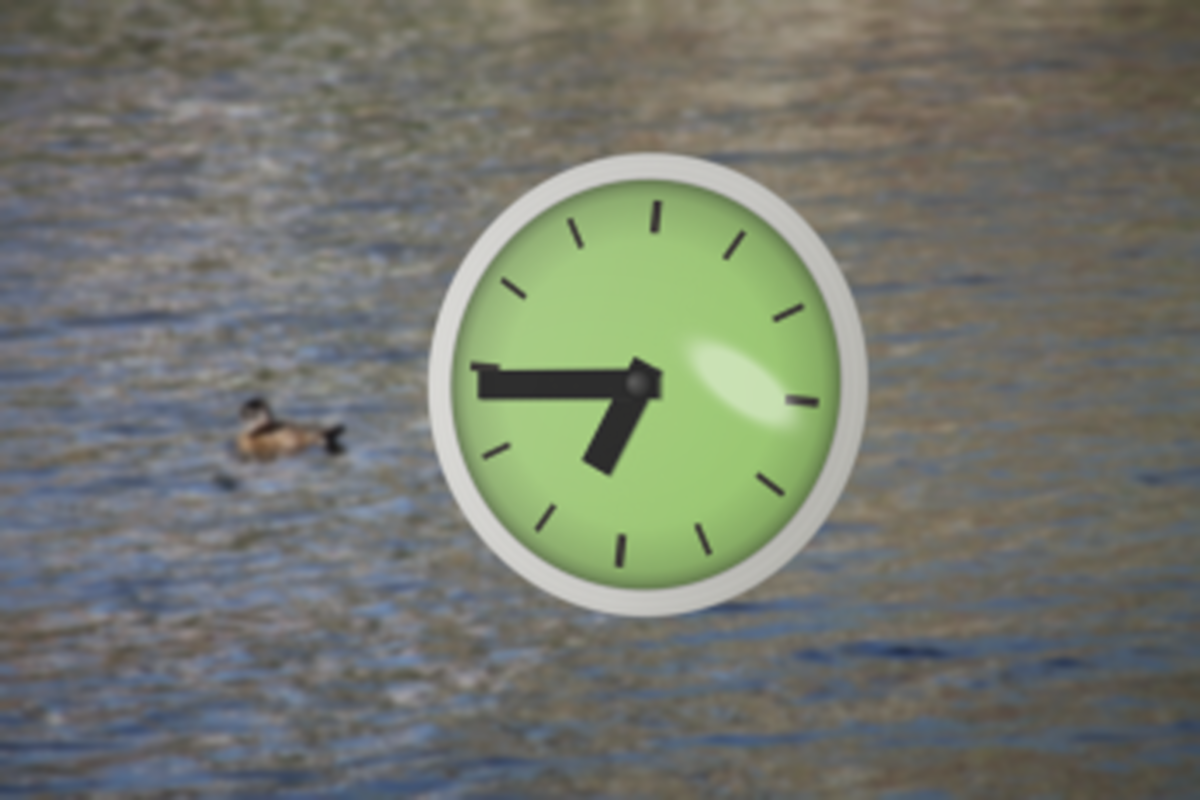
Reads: 6 h 44 min
